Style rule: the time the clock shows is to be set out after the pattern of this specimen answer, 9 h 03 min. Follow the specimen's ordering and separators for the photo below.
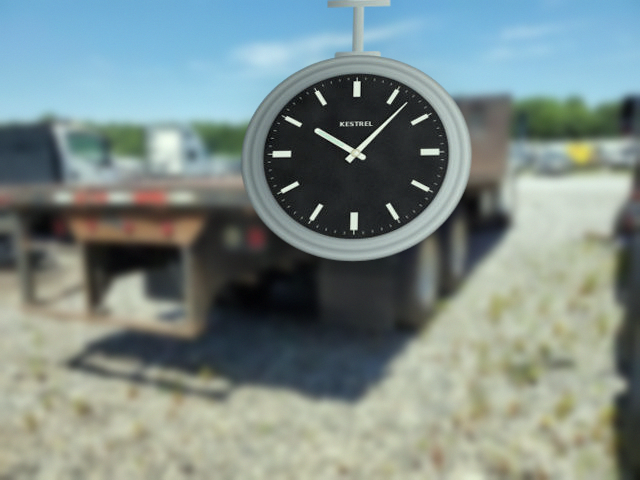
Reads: 10 h 07 min
